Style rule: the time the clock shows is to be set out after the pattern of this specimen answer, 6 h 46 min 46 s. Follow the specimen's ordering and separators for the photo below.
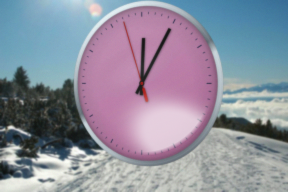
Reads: 12 h 04 min 57 s
